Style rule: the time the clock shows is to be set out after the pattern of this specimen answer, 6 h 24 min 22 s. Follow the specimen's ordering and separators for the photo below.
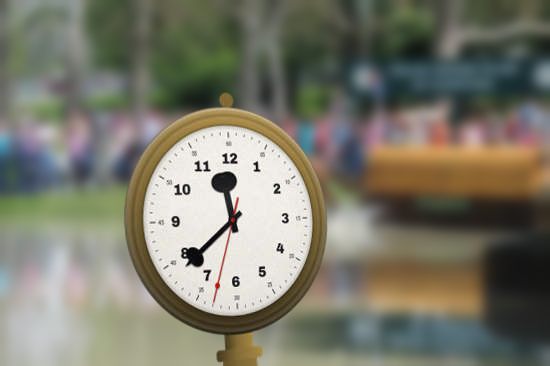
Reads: 11 h 38 min 33 s
